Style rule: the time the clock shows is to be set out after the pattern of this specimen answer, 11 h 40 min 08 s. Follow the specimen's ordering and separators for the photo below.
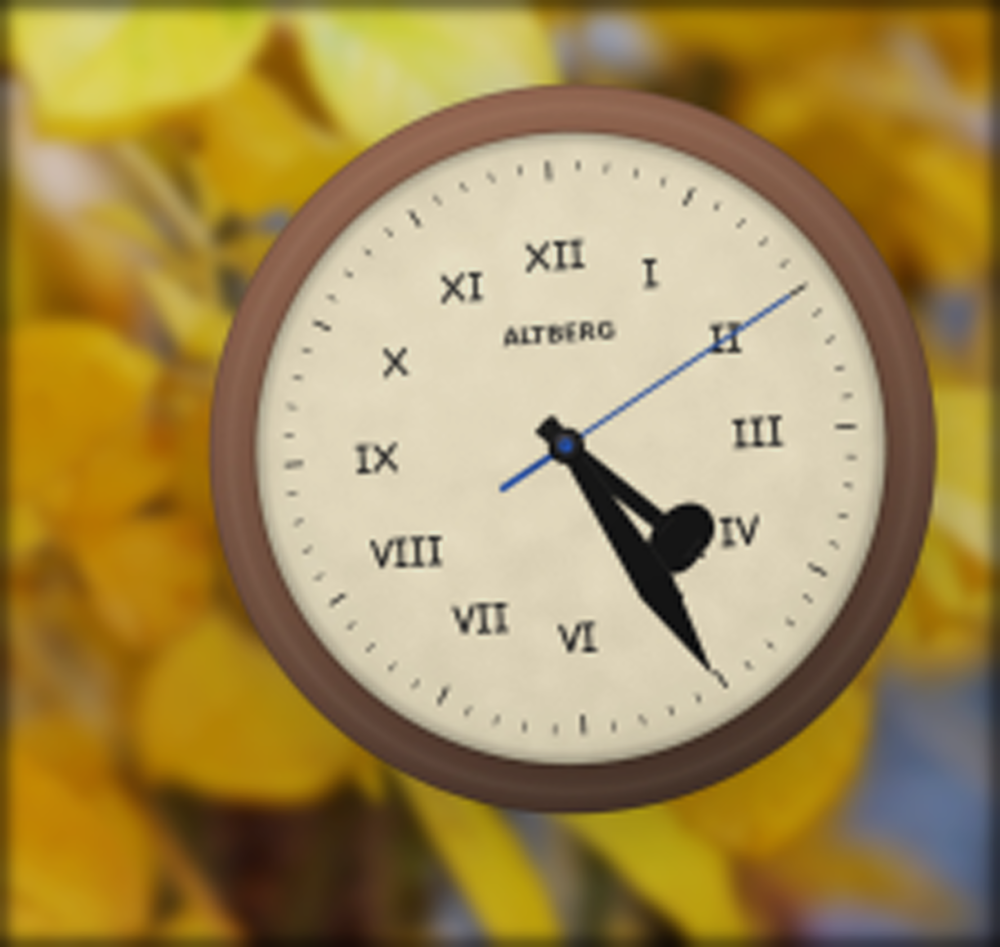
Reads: 4 h 25 min 10 s
